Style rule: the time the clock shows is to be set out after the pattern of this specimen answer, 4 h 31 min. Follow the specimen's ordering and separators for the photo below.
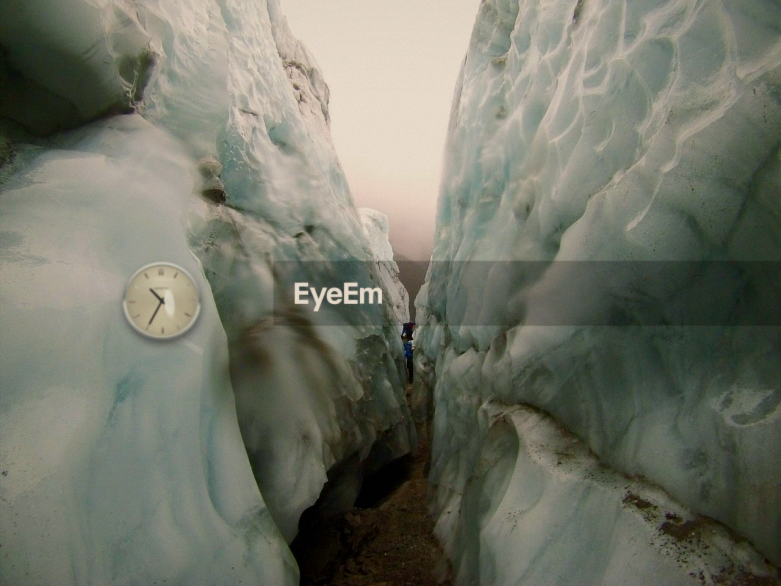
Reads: 10 h 35 min
